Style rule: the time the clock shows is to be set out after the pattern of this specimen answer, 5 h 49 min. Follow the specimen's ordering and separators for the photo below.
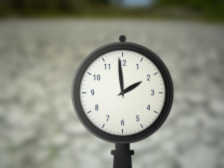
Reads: 1 h 59 min
